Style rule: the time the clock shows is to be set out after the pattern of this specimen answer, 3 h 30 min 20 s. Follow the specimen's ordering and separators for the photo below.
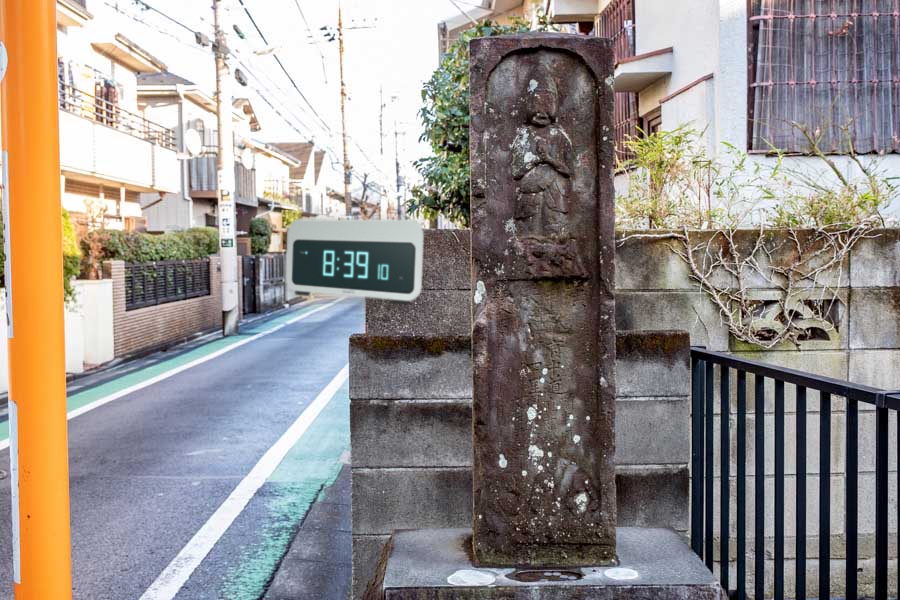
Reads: 8 h 39 min 10 s
